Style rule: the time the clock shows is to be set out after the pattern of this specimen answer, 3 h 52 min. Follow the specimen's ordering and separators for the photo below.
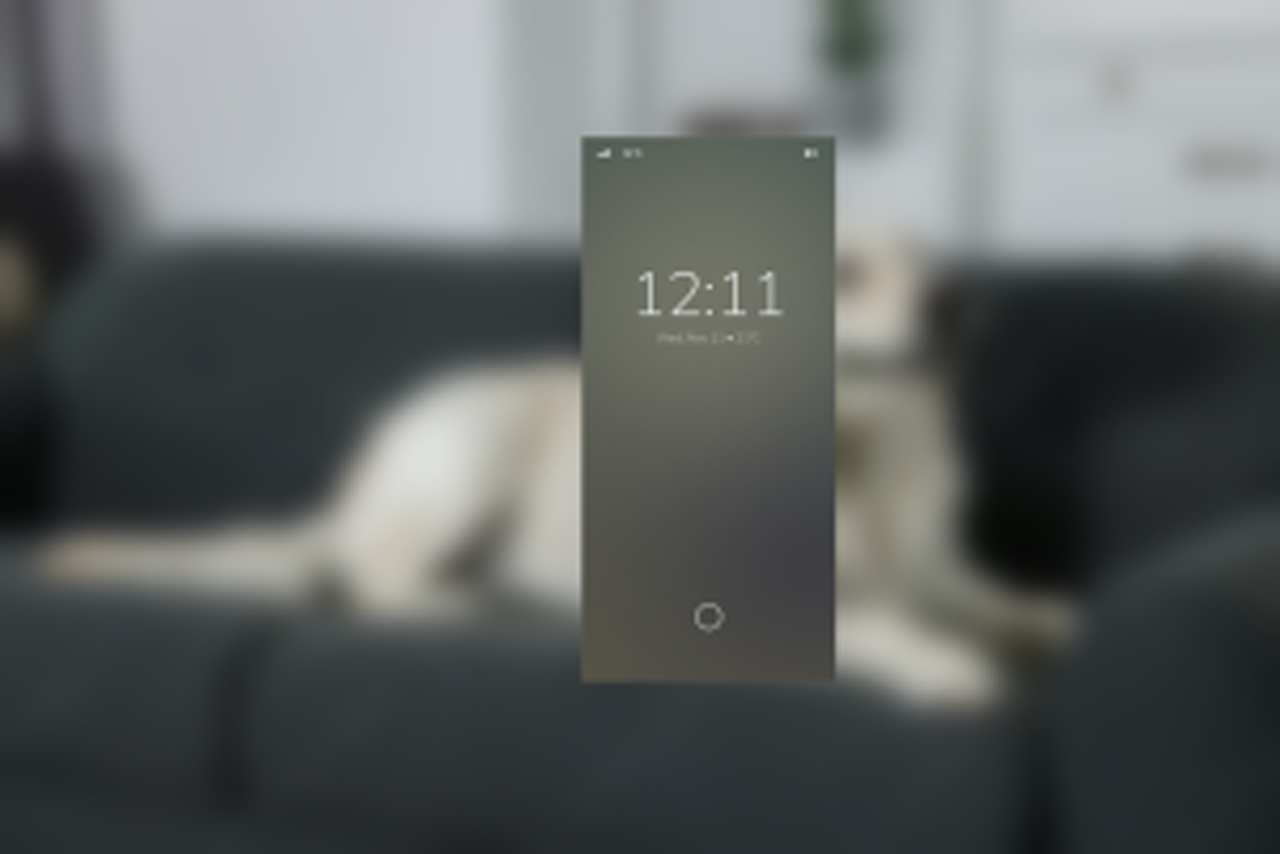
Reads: 12 h 11 min
